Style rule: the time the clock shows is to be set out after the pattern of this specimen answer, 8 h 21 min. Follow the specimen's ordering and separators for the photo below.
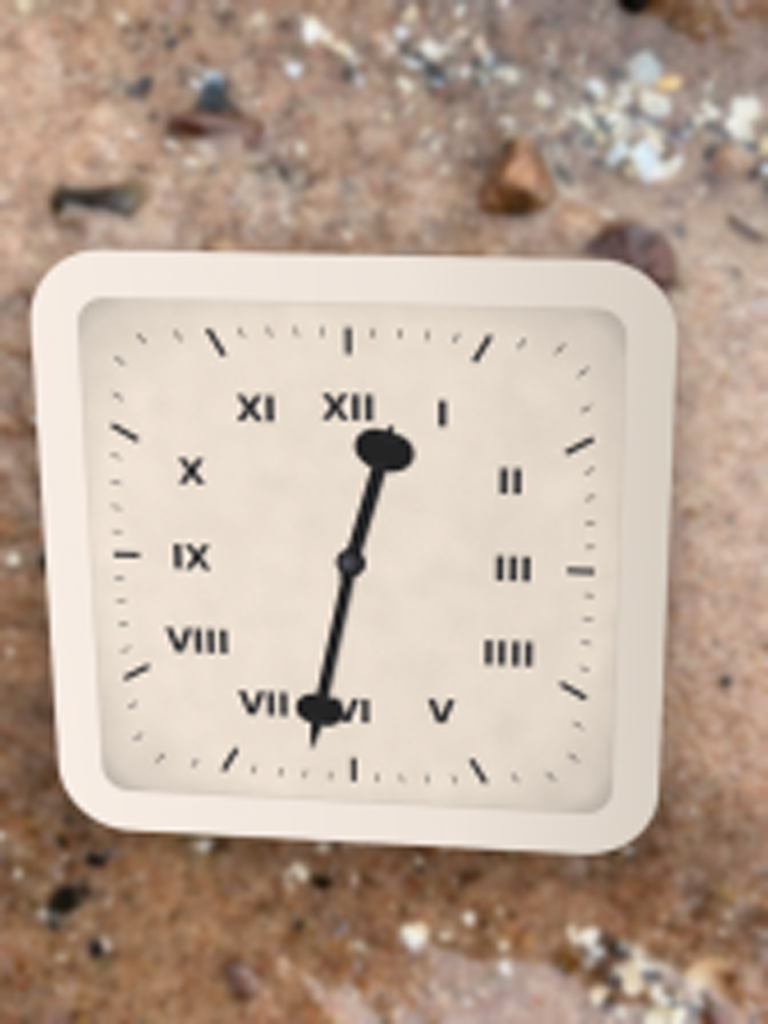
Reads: 12 h 32 min
